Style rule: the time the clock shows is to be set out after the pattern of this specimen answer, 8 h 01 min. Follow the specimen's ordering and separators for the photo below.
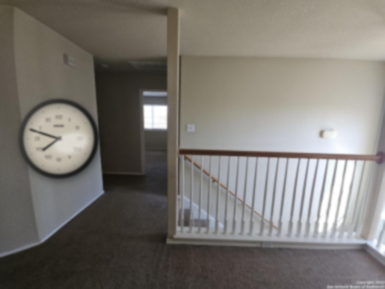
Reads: 7 h 48 min
